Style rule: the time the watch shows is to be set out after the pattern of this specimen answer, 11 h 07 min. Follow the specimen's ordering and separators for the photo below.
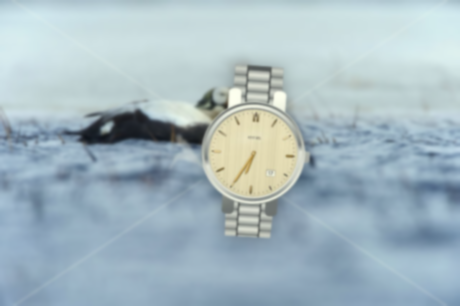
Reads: 6 h 35 min
